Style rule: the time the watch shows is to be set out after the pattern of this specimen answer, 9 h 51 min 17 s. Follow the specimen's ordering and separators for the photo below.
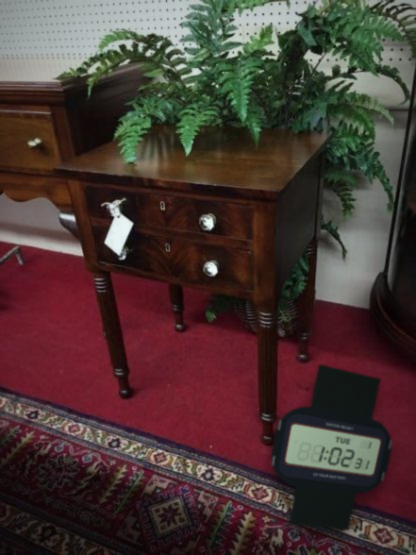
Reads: 1 h 02 min 31 s
